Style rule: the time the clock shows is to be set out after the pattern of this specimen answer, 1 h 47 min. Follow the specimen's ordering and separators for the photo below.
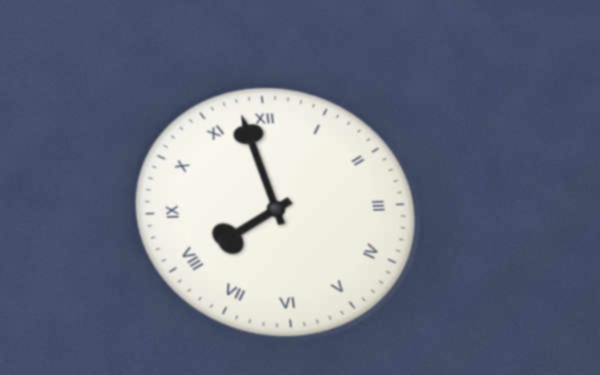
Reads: 7 h 58 min
